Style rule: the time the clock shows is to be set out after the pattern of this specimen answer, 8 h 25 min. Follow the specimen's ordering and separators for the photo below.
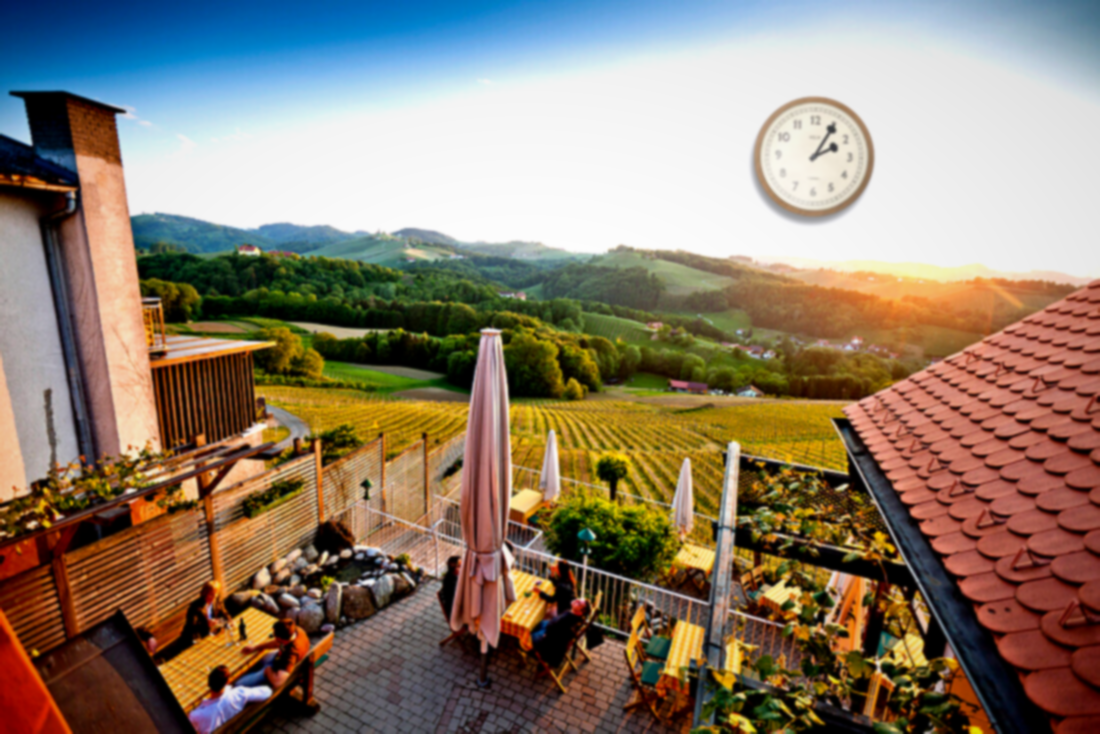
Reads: 2 h 05 min
